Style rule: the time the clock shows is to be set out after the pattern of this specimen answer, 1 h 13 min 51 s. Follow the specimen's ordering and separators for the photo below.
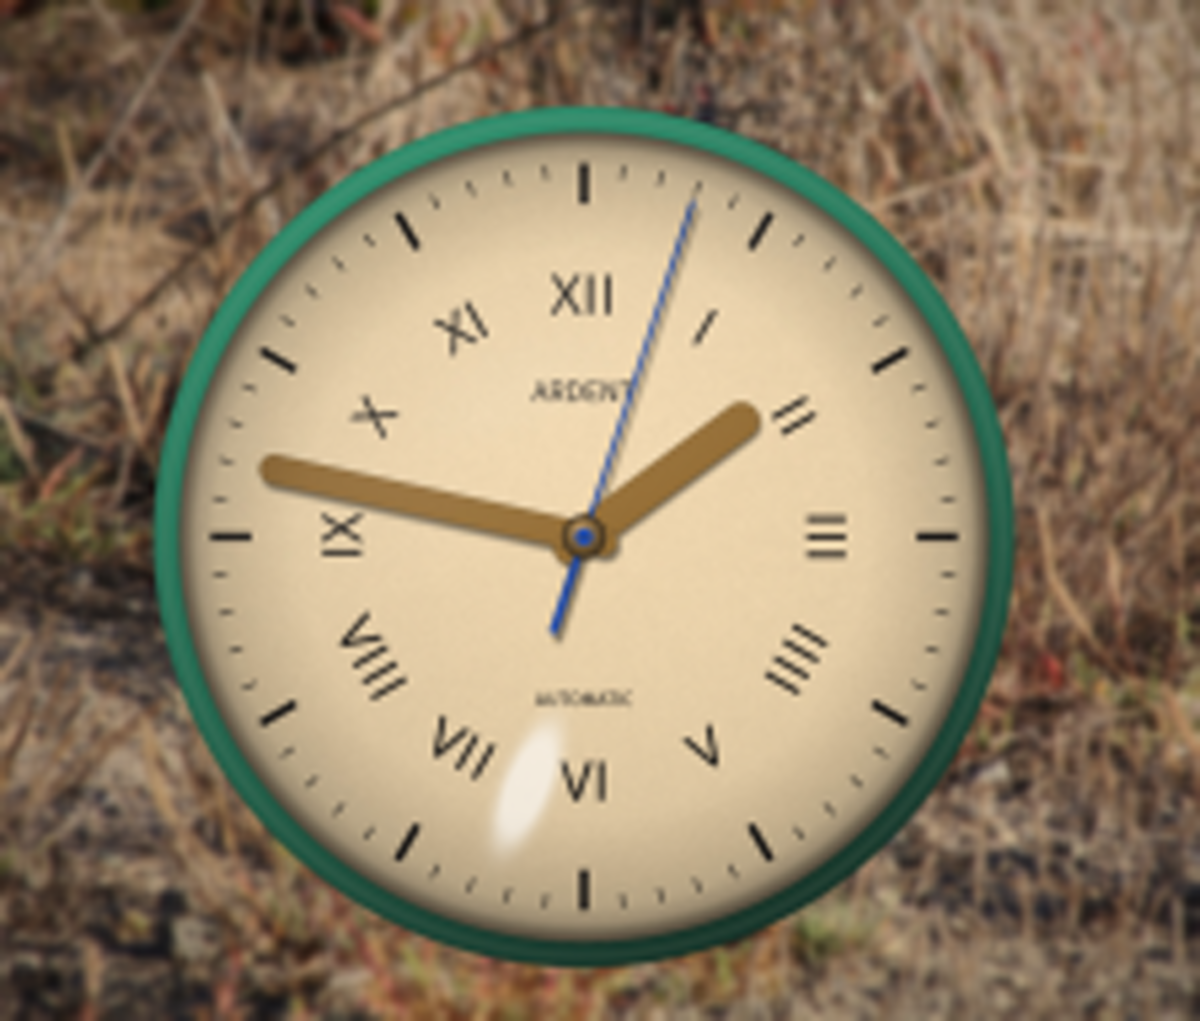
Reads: 1 h 47 min 03 s
